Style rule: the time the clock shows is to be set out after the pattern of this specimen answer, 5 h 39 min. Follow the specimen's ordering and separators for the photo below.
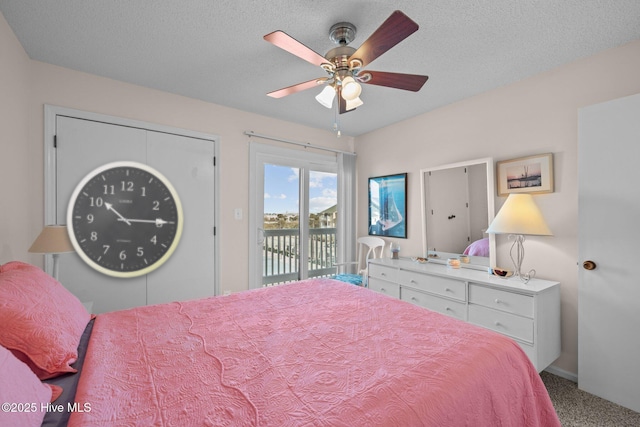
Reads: 10 h 15 min
